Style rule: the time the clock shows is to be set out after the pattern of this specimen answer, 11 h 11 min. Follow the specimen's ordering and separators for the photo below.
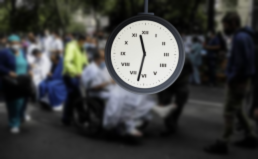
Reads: 11 h 32 min
